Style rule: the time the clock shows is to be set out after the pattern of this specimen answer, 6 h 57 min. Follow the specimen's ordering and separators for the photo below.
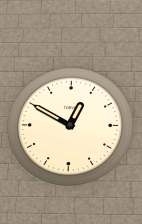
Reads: 12 h 50 min
